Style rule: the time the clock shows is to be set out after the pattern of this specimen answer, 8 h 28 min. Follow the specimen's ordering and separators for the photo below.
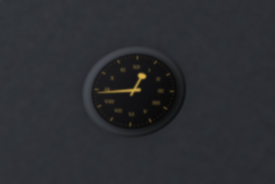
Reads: 12 h 44 min
